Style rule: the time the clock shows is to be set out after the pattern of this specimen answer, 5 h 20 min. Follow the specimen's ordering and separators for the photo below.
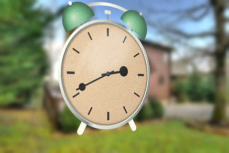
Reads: 2 h 41 min
